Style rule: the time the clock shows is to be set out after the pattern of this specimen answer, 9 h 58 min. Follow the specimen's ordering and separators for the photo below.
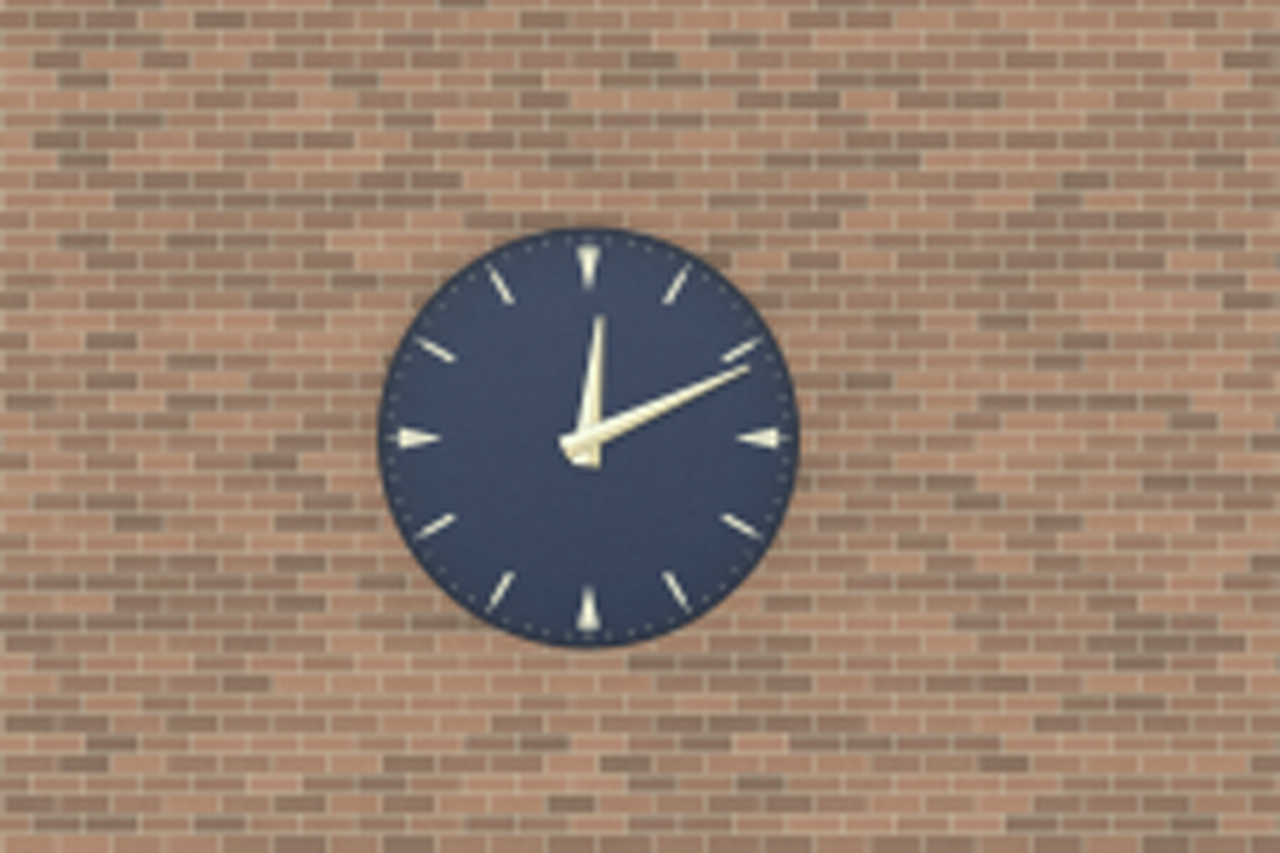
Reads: 12 h 11 min
